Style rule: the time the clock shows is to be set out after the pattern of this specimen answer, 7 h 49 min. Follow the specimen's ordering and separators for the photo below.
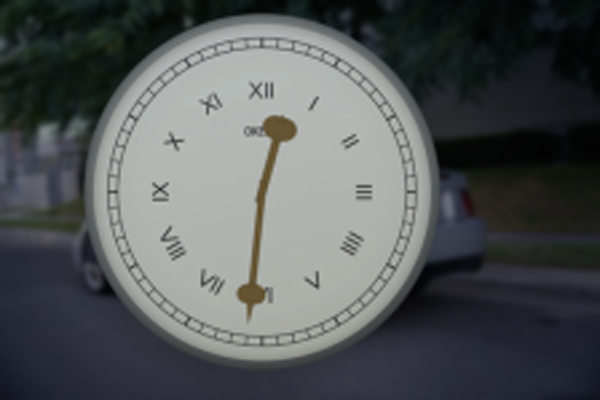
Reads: 12 h 31 min
